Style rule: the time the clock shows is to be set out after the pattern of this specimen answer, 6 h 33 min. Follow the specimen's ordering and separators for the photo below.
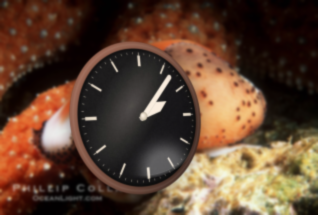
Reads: 2 h 07 min
